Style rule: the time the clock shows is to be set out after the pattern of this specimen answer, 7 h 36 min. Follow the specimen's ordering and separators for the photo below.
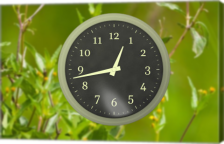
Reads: 12 h 43 min
